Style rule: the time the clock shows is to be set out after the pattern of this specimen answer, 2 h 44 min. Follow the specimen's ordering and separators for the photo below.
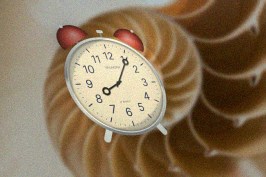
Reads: 8 h 06 min
